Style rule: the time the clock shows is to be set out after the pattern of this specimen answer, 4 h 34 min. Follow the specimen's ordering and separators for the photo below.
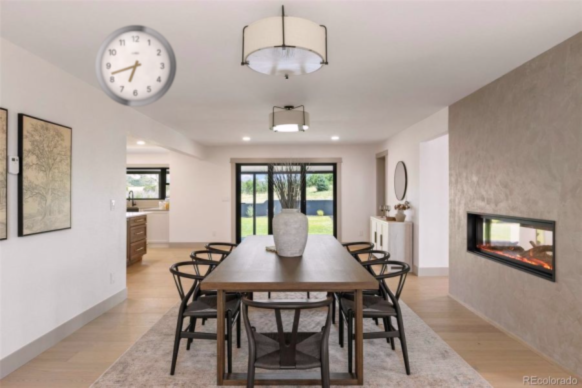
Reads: 6 h 42 min
